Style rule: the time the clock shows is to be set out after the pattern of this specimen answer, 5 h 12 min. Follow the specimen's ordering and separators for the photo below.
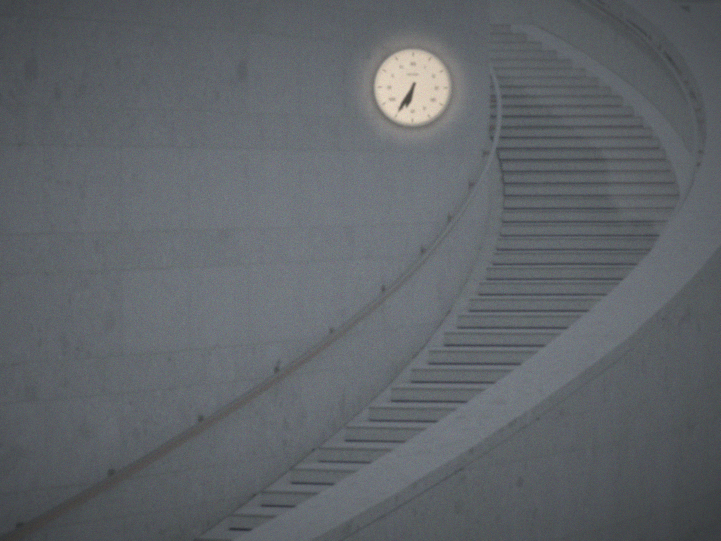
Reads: 6 h 35 min
